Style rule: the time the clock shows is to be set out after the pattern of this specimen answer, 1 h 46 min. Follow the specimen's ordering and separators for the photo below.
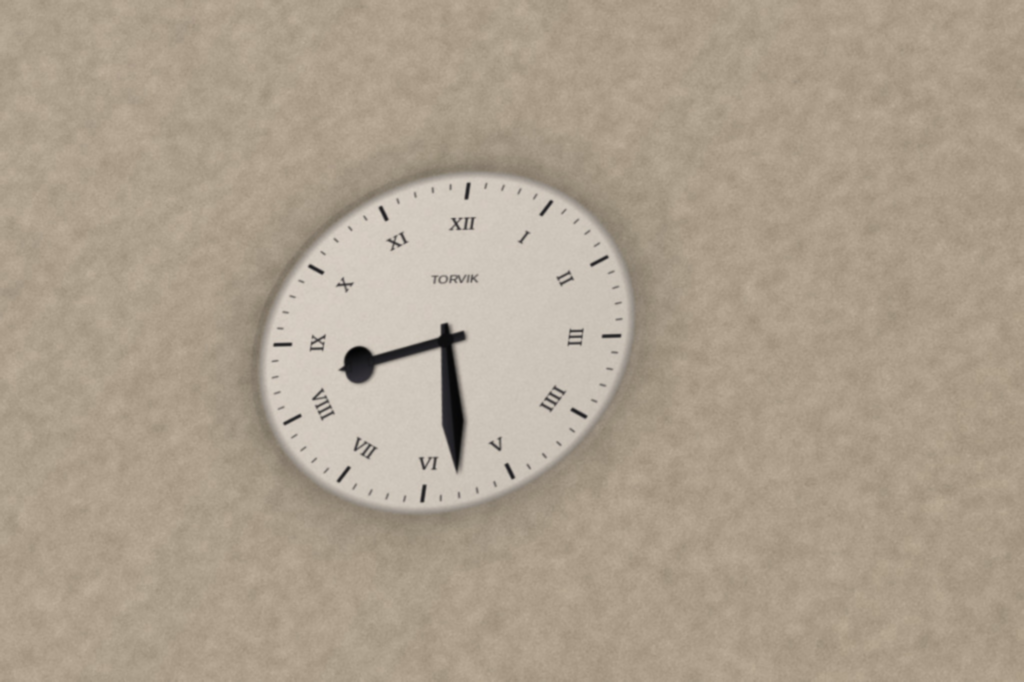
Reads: 8 h 28 min
